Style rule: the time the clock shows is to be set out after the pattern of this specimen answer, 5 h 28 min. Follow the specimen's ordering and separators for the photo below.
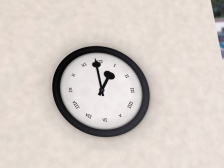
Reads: 12 h 59 min
